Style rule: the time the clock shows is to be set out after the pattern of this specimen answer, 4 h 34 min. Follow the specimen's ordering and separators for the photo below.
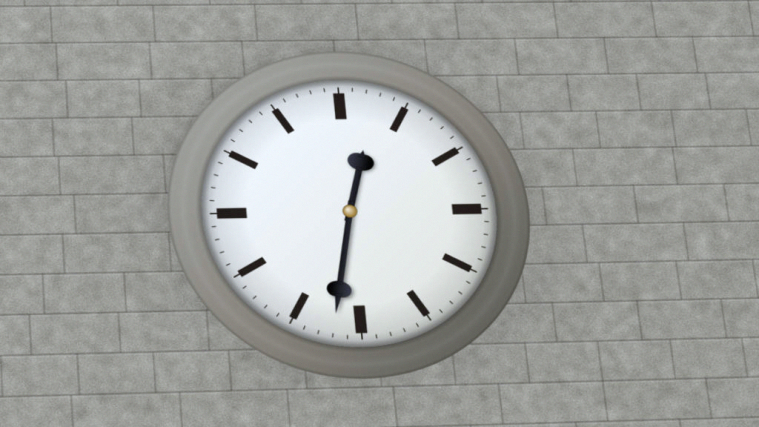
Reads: 12 h 32 min
